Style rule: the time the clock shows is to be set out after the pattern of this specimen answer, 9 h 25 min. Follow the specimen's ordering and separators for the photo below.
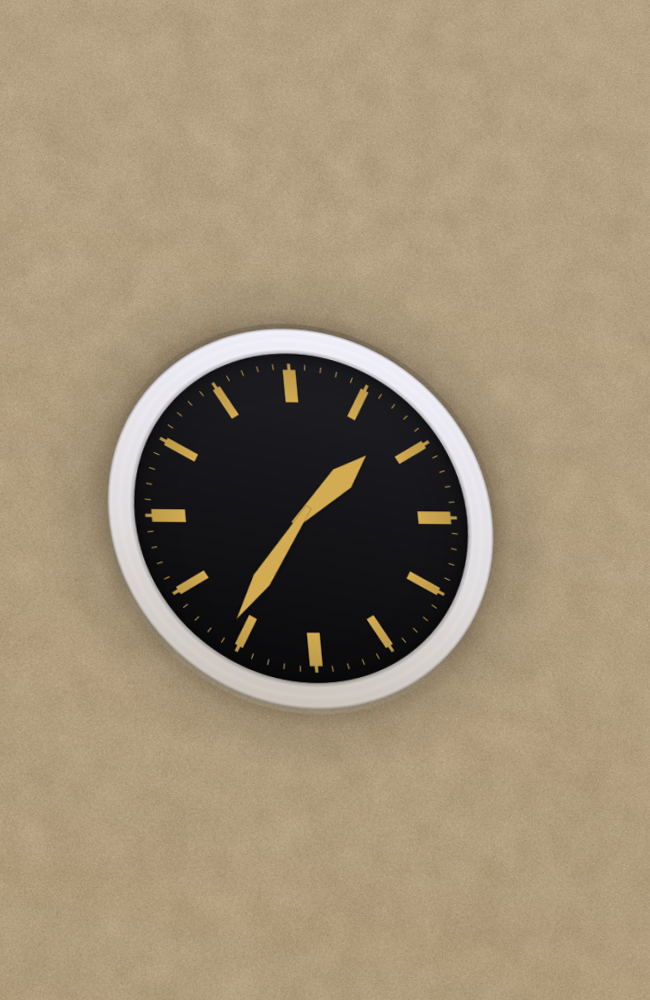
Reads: 1 h 36 min
